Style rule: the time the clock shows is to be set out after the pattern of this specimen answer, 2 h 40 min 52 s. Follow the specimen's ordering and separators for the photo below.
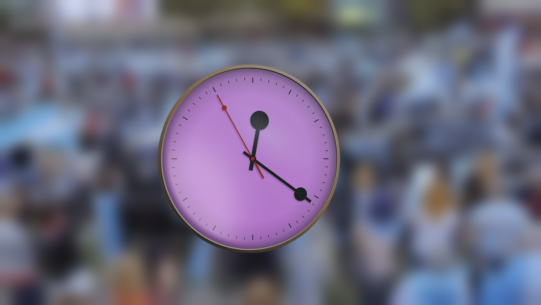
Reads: 12 h 20 min 55 s
